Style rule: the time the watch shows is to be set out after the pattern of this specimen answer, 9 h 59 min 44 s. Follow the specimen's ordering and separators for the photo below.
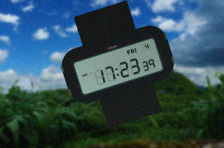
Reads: 17 h 23 min 39 s
